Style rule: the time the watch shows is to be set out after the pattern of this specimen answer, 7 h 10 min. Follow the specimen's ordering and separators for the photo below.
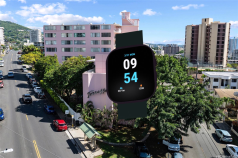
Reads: 9 h 54 min
